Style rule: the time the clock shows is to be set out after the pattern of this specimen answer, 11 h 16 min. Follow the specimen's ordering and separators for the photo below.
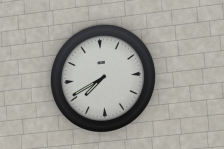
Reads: 7 h 41 min
